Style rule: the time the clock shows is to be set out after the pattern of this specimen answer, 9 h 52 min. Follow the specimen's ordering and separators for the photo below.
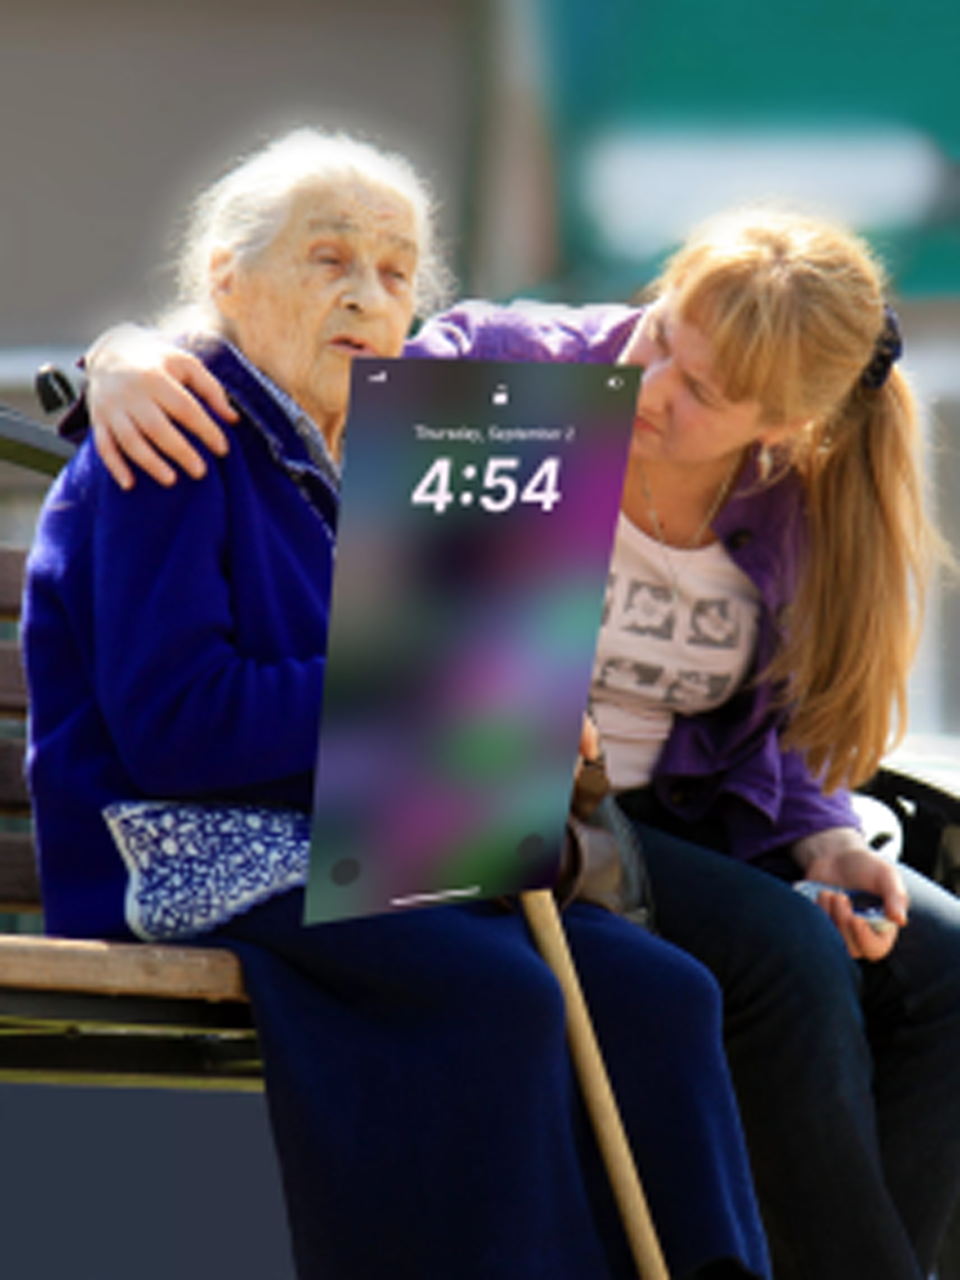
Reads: 4 h 54 min
